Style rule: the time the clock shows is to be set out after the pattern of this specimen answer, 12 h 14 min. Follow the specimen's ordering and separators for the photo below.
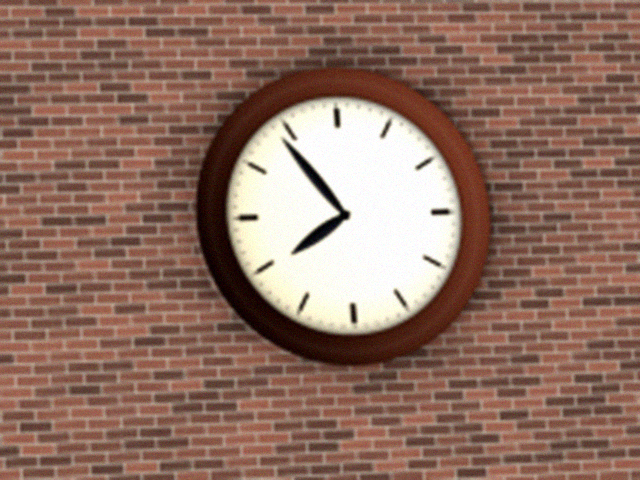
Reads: 7 h 54 min
